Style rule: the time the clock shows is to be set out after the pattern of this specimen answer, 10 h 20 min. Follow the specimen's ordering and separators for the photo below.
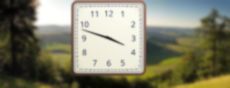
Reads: 3 h 48 min
